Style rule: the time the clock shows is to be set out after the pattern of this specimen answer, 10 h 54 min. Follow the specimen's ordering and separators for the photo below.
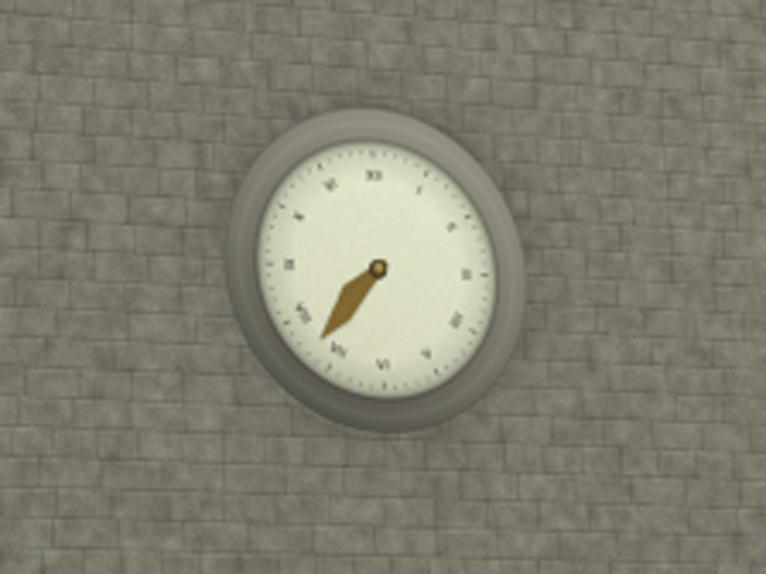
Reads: 7 h 37 min
